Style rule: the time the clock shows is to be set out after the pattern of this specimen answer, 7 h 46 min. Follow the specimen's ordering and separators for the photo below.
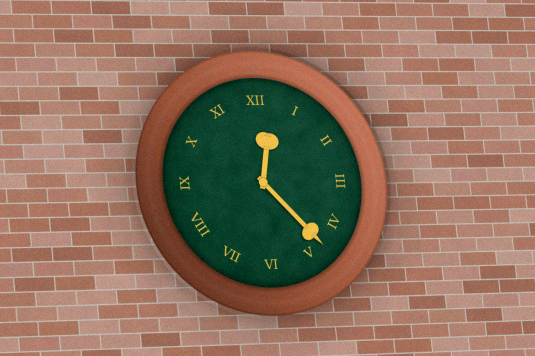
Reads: 12 h 23 min
